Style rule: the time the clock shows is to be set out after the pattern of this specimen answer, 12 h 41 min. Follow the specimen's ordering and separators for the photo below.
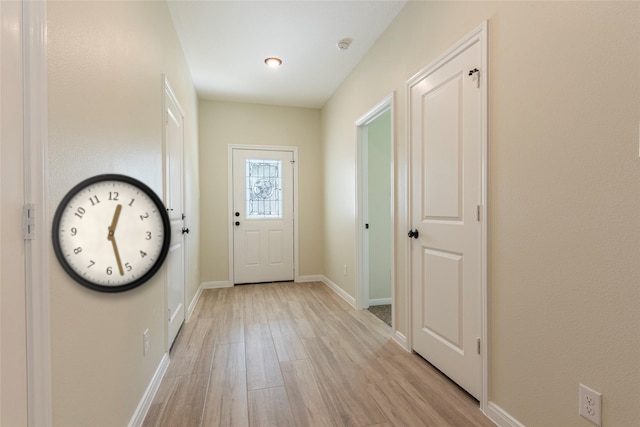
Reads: 12 h 27 min
